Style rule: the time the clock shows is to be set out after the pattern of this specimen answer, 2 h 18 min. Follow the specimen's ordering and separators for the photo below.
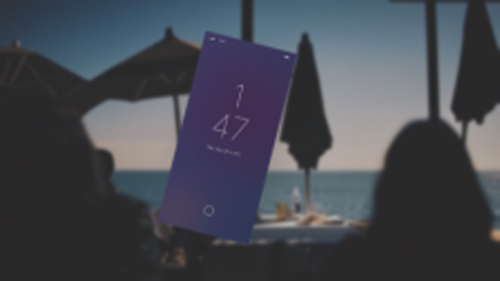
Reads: 1 h 47 min
